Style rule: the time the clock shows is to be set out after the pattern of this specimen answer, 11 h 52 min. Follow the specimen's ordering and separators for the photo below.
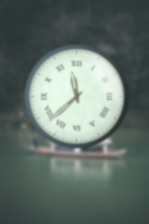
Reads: 11 h 38 min
